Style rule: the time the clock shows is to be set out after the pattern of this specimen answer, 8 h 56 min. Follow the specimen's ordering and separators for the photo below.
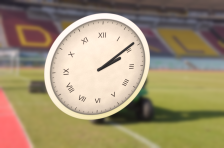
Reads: 2 h 09 min
